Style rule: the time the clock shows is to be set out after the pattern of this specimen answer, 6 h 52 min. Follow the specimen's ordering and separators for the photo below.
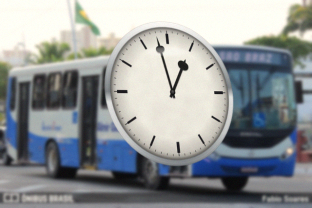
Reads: 12 h 58 min
